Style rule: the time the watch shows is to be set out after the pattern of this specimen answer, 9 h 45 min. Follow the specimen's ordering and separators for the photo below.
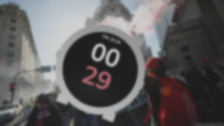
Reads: 0 h 29 min
